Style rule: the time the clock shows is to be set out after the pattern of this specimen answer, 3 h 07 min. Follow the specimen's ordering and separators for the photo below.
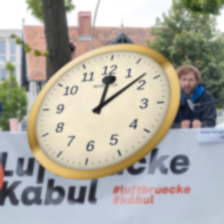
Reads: 12 h 08 min
